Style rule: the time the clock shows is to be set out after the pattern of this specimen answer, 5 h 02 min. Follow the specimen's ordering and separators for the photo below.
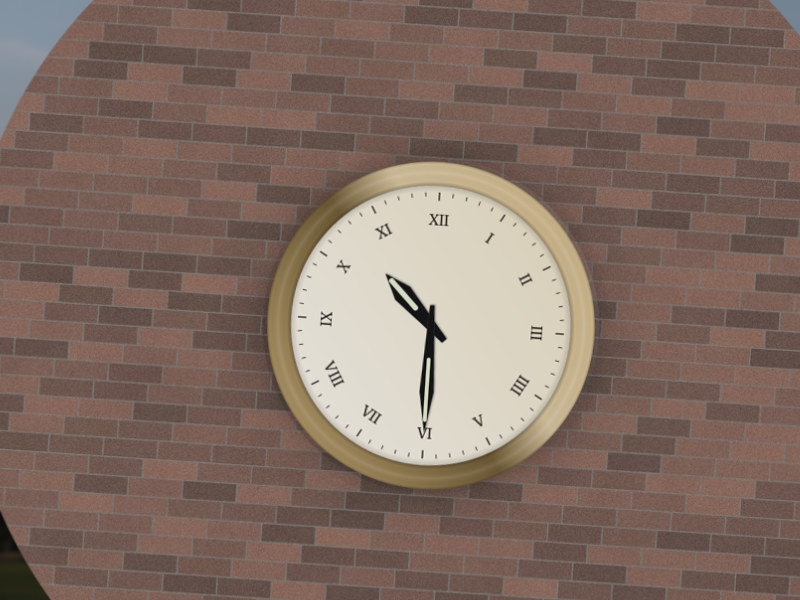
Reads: 10 h 30 min
